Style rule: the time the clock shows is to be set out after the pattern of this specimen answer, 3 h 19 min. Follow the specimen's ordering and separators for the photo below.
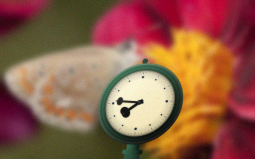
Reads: 7 h 46 min
